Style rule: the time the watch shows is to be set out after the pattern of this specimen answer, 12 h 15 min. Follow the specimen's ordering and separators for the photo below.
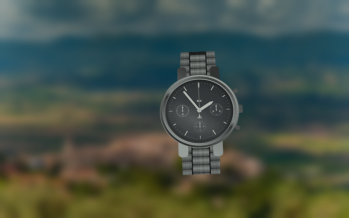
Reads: 1 h 54 min
